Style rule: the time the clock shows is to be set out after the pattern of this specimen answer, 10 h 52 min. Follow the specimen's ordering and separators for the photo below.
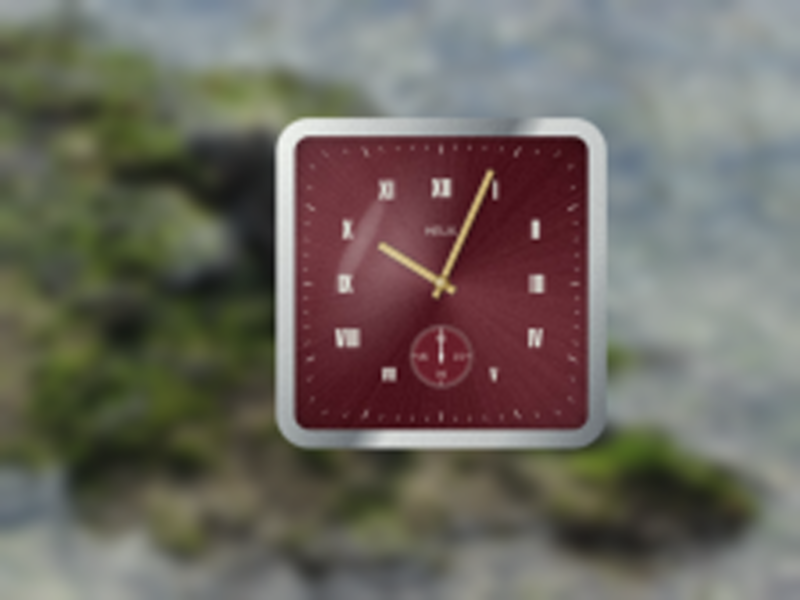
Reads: 10 h 04 min
